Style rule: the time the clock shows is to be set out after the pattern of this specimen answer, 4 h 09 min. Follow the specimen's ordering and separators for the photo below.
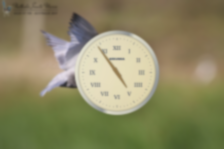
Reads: 4 h 54 min
